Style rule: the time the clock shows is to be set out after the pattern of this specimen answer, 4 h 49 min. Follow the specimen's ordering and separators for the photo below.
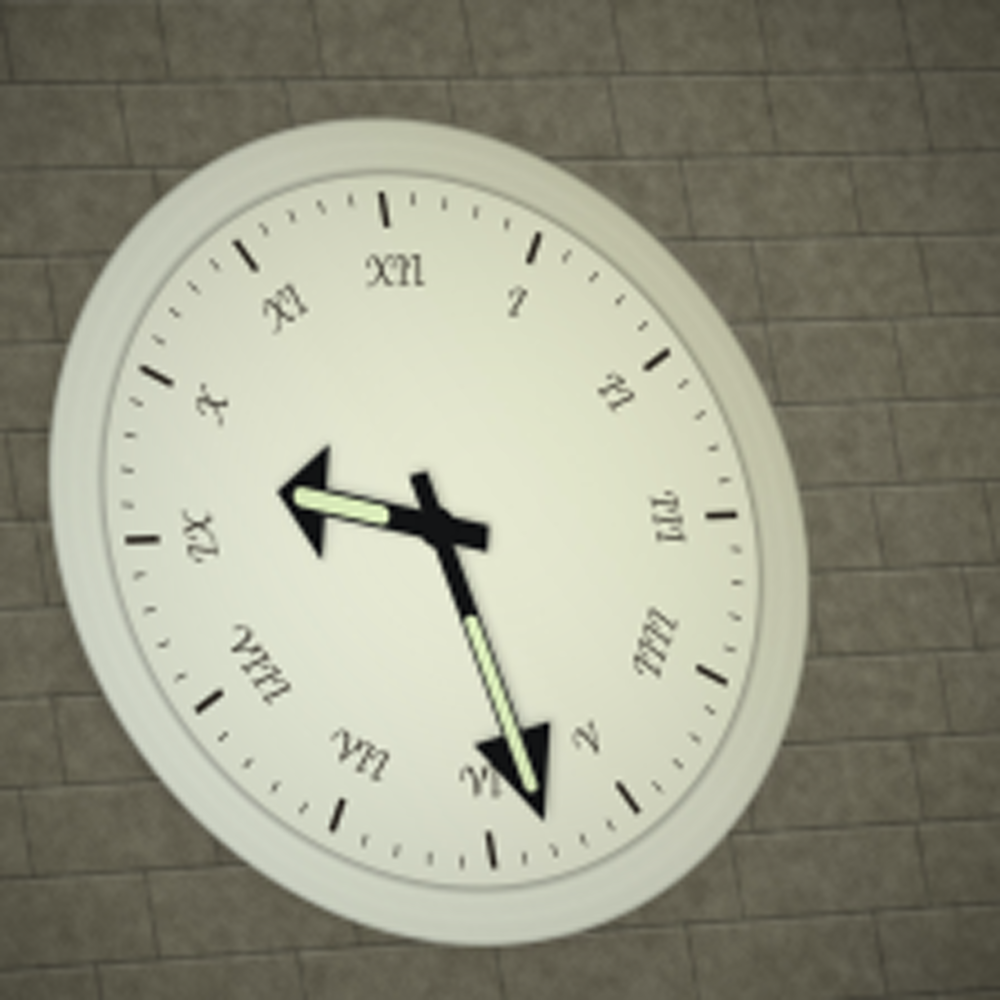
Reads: 9 h 28 min
